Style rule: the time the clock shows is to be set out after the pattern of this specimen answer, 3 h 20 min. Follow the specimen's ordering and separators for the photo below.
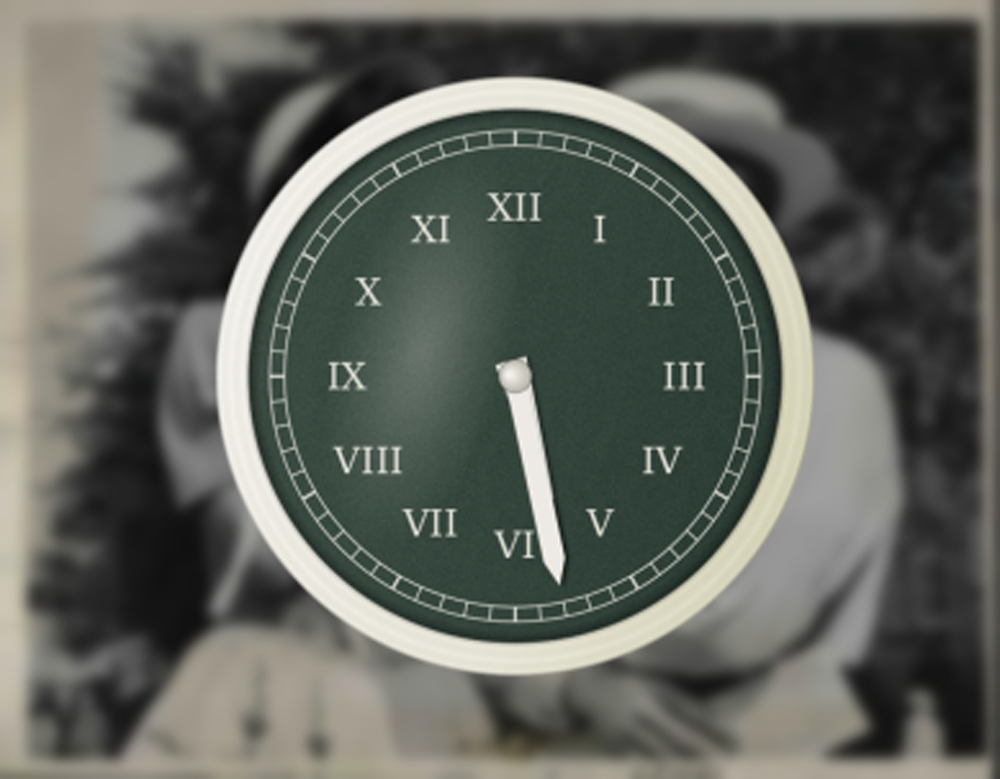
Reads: 5 h 28 min
